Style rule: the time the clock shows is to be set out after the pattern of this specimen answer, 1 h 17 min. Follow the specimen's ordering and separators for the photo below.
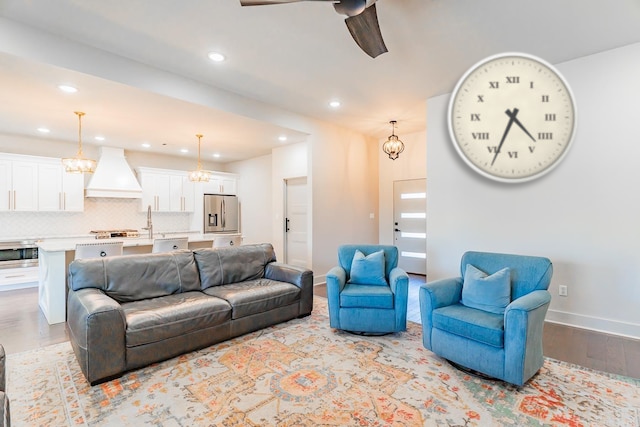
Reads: 4 h 34 min
